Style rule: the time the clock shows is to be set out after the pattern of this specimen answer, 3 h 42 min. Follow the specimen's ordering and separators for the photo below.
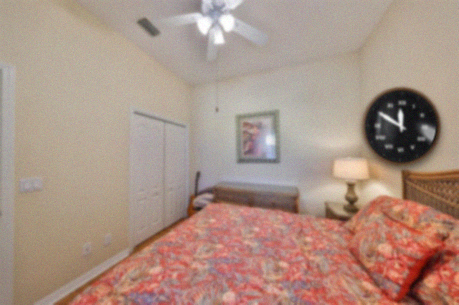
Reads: 11 h 50 min
